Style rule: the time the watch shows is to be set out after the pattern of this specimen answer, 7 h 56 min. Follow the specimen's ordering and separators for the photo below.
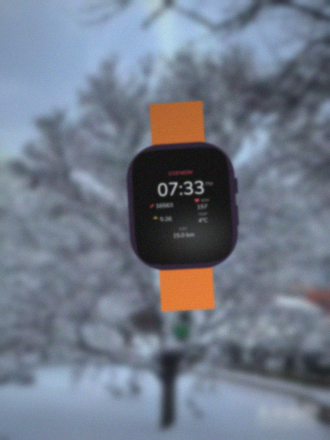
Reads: 7 h 33 min
